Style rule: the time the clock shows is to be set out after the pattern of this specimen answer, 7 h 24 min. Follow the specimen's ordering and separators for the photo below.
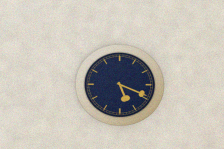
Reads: 5 h 19 min
